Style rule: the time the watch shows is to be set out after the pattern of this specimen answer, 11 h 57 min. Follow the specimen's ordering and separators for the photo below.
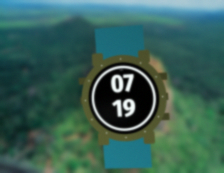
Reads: 7 h 19 min
